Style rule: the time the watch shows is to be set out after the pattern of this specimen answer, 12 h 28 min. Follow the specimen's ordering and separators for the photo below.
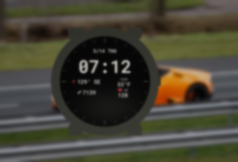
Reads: 7 h 12 min
